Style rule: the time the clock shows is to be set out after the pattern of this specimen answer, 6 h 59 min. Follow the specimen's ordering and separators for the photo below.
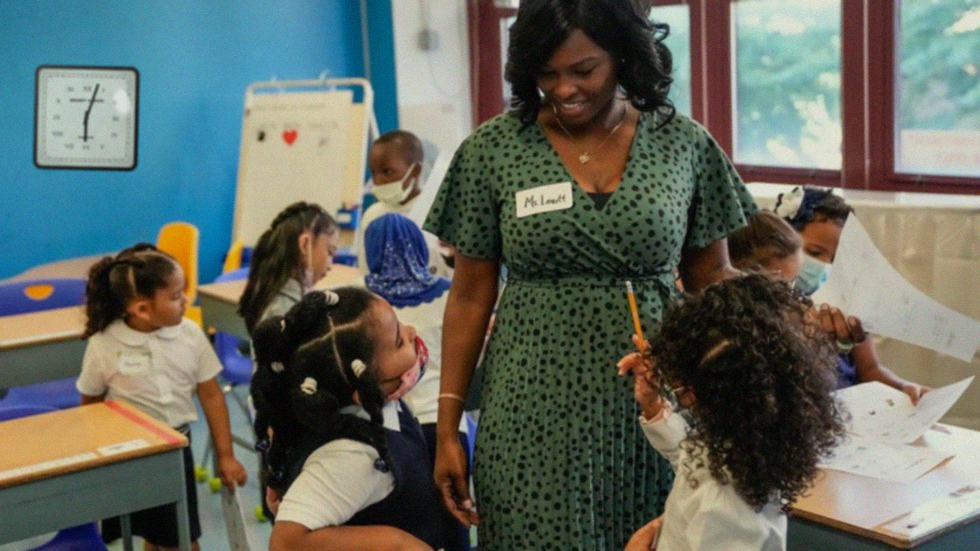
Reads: 6 h 03 min
